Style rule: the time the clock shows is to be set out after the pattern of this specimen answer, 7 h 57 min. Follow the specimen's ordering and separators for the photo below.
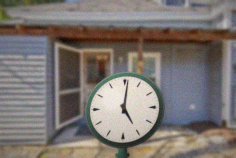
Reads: 5 h 01 min
